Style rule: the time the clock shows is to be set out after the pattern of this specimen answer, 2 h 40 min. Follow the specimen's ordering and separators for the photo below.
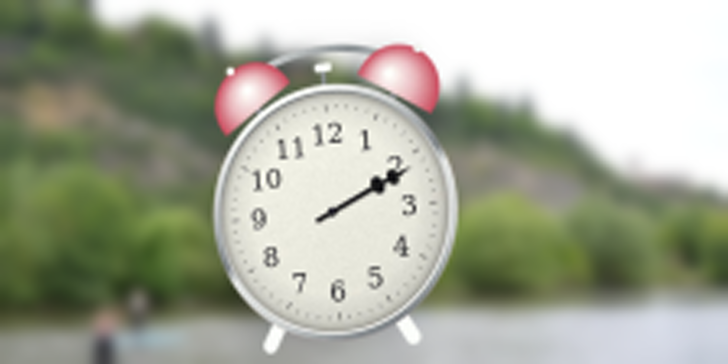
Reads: 2 h 11 min
